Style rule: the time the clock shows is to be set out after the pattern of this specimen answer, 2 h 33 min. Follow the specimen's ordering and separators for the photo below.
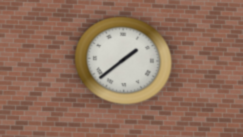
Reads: 1 h 38 min
